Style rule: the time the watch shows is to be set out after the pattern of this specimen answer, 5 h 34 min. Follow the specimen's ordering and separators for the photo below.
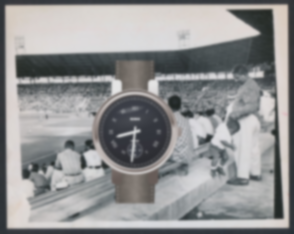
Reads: 8 h 31 min
